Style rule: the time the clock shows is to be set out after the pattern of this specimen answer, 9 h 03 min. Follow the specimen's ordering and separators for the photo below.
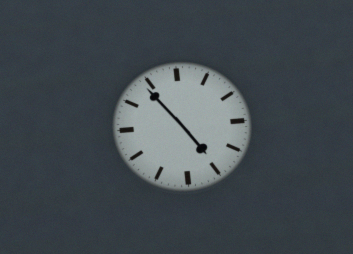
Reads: 4 h 54 min
